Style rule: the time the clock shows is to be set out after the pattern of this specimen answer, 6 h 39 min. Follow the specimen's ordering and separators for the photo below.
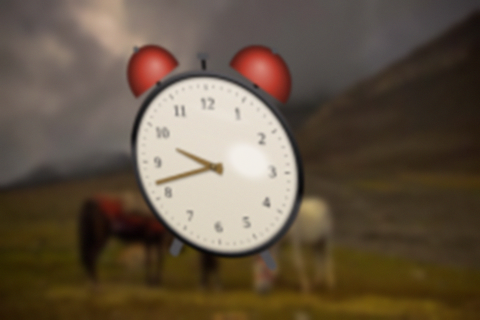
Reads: 9 h 42 min
